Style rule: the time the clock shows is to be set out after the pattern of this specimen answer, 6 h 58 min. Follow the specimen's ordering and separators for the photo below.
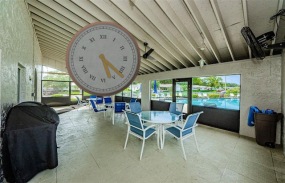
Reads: 5 h 22 min
